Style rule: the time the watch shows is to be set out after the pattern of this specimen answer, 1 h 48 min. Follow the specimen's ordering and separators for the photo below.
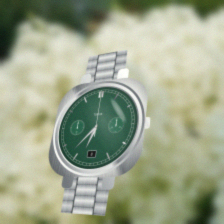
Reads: 6 h 37 min
